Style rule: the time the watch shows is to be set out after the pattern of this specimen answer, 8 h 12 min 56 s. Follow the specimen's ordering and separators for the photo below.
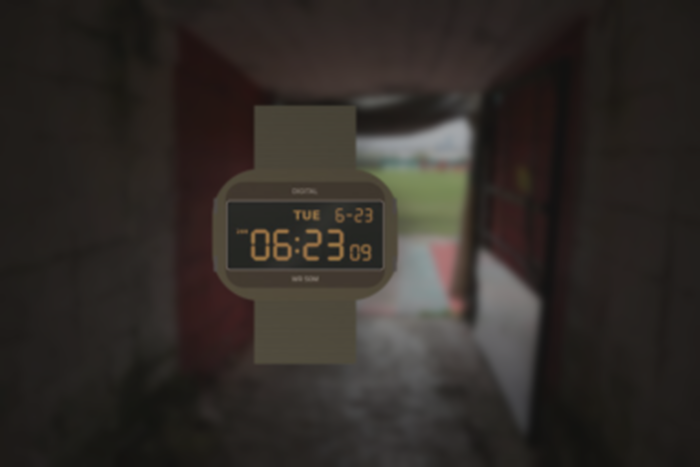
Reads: 6 h 23 min 09 s
